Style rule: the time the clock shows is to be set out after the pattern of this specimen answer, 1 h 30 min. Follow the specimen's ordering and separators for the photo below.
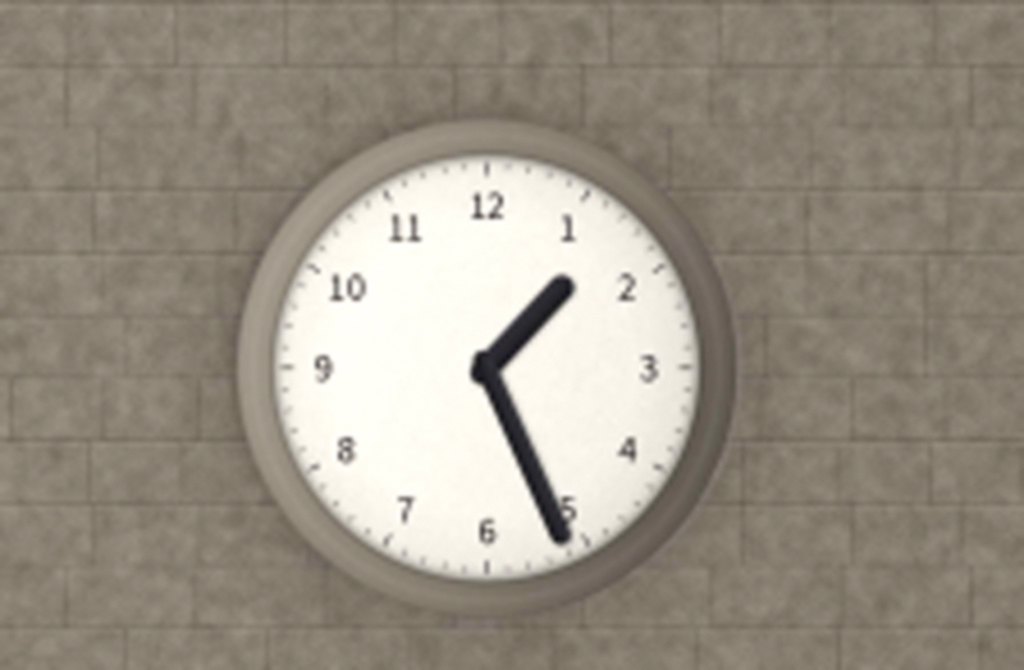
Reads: 1 h 26 min
